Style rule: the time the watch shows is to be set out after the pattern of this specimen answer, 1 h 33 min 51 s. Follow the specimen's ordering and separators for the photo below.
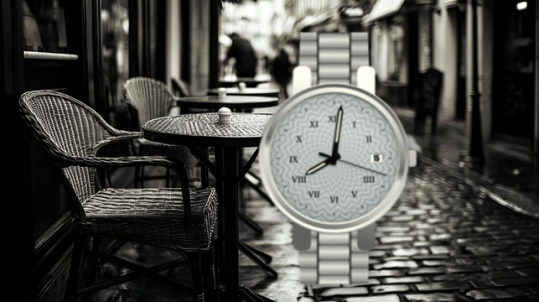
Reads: 8 h 01 min 18 s
